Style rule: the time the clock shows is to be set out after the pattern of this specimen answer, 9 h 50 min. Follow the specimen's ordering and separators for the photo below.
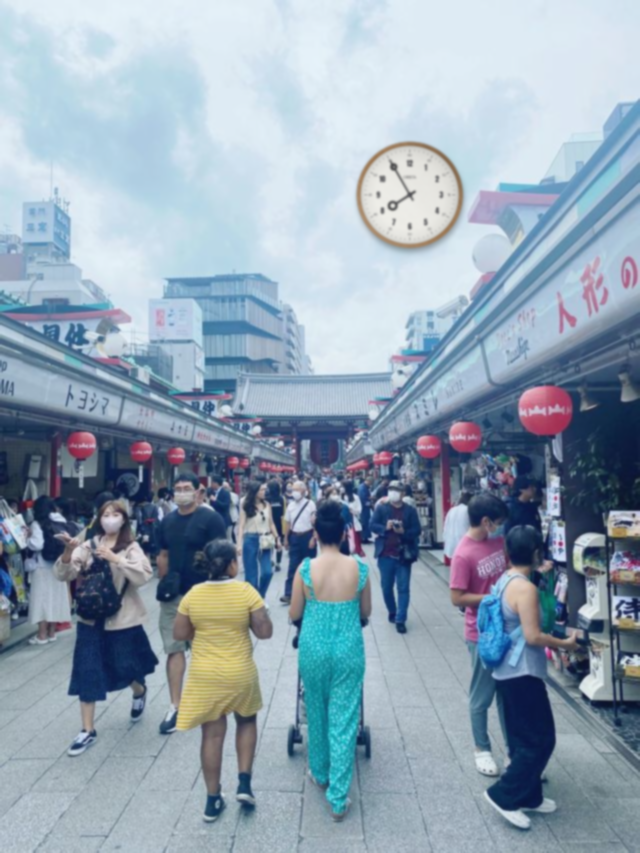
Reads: 7 h 55 min
